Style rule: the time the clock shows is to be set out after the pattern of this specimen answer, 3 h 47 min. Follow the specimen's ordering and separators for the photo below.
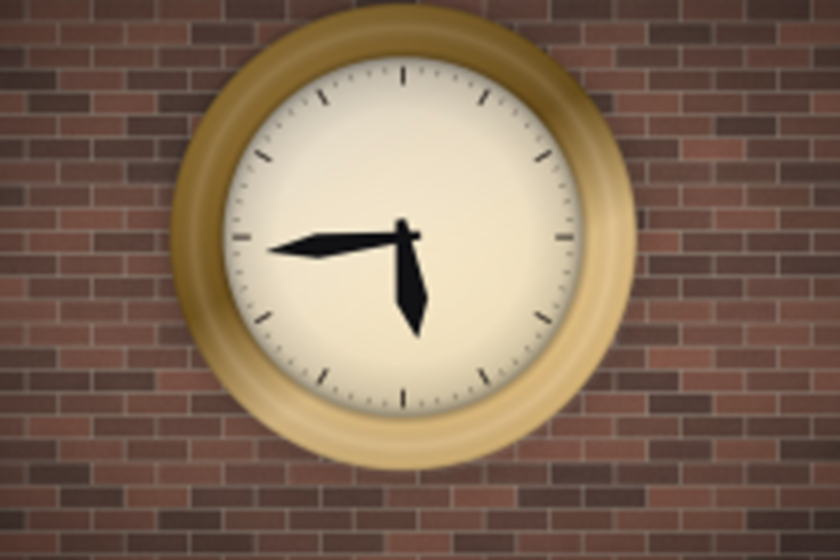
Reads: 5 h 44 min
